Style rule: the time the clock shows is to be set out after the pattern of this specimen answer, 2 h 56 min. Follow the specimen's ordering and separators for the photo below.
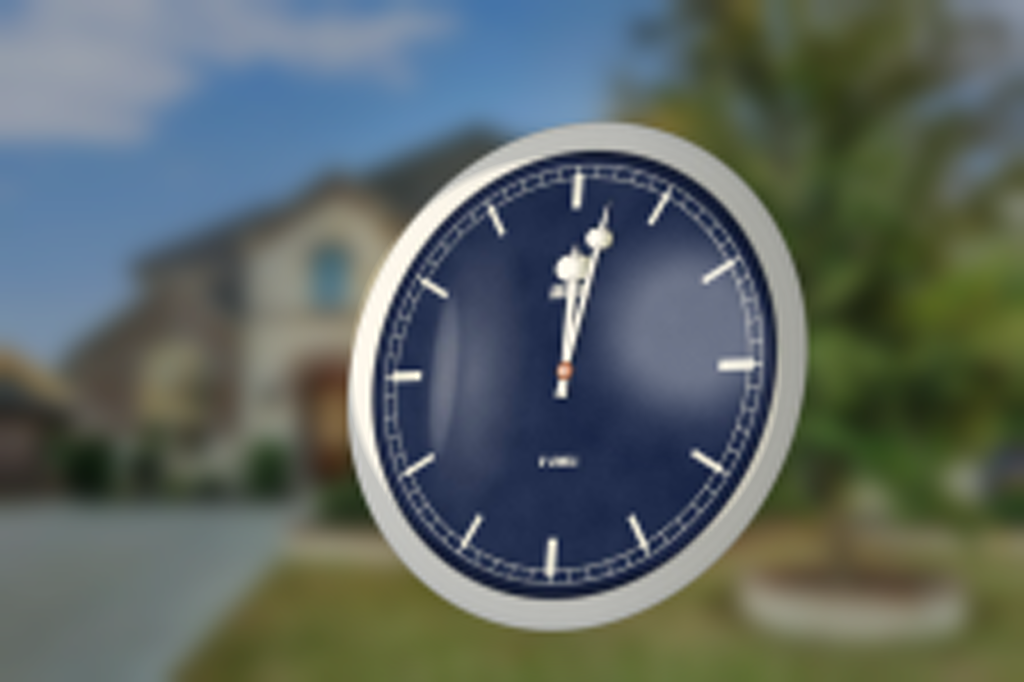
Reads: 12 h 02 min
